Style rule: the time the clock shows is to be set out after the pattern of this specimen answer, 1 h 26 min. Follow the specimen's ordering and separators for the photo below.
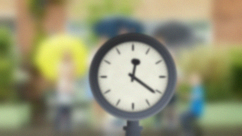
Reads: 12 h 21 min
